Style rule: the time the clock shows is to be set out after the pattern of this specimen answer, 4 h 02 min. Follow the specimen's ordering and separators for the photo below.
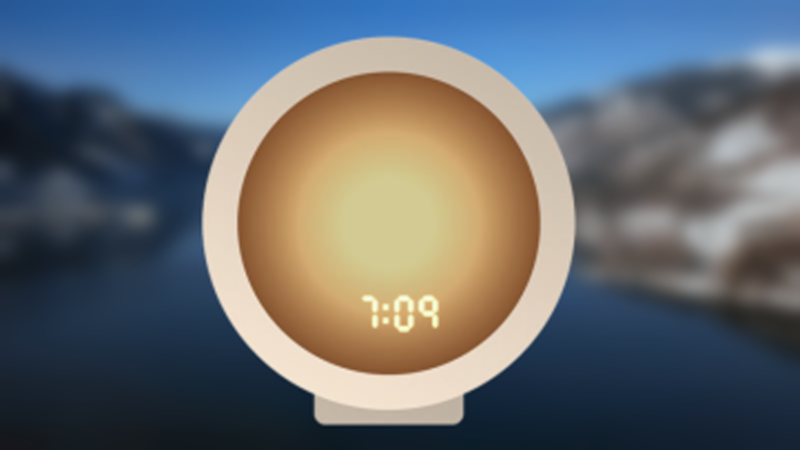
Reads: 7 h 09 min
